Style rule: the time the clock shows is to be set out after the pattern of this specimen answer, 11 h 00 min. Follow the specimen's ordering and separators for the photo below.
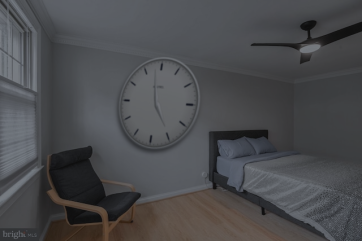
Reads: 4 h 58 min
